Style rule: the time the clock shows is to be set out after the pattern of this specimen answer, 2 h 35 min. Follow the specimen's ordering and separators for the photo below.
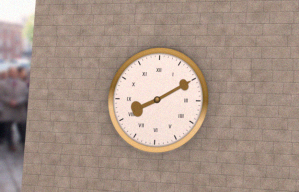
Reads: 8 h 10 min
